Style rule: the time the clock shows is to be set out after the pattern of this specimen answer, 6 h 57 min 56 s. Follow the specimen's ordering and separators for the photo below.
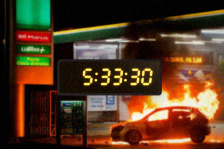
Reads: 5 h 33 min 30 s
